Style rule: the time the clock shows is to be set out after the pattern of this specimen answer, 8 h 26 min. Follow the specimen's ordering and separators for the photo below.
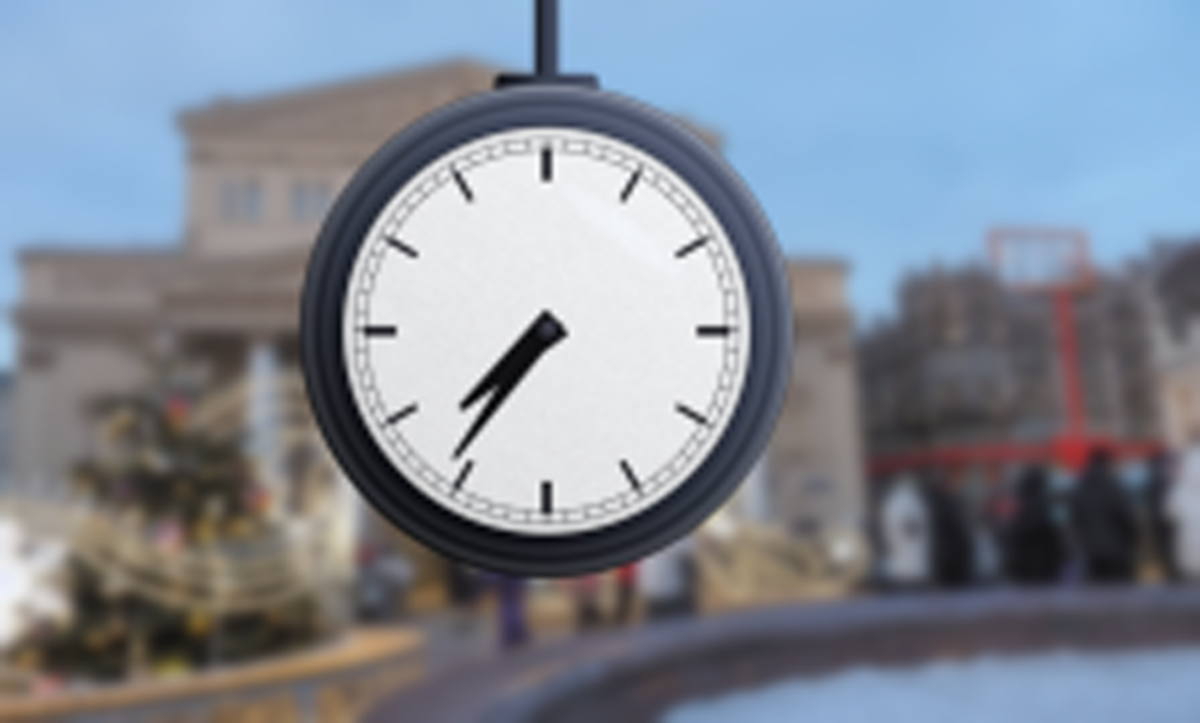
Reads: 7 h 36 min
